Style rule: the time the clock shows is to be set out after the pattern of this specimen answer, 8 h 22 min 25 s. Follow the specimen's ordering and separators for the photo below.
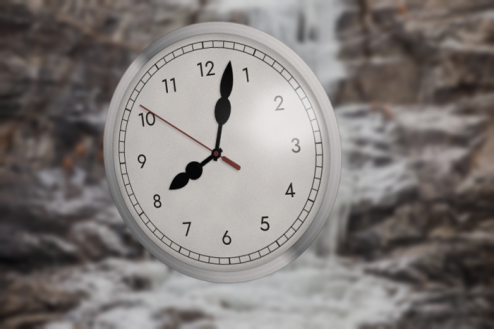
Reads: 8 h 02 min 51 s
